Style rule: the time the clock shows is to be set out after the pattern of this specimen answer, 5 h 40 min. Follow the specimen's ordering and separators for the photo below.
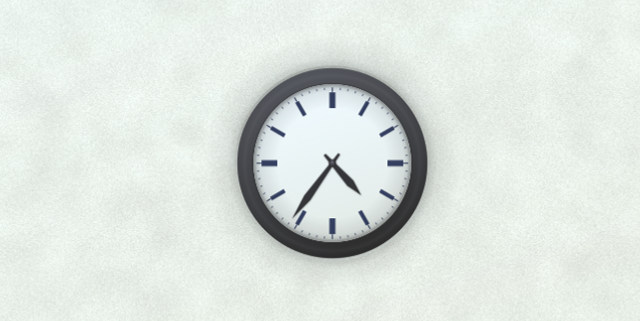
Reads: 4 h 36 min
